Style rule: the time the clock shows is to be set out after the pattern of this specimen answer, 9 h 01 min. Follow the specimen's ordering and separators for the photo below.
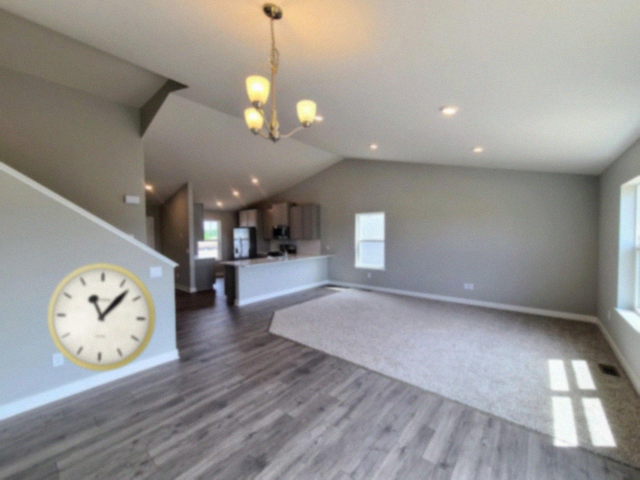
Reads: 11 h 07 min
